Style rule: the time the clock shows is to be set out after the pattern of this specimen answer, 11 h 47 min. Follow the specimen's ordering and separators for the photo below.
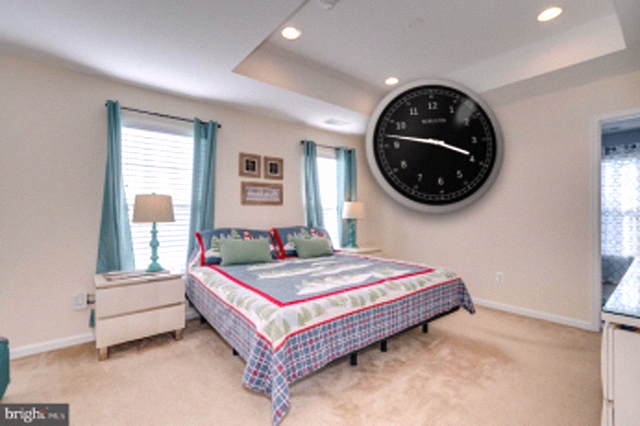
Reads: 3 h 47 min
